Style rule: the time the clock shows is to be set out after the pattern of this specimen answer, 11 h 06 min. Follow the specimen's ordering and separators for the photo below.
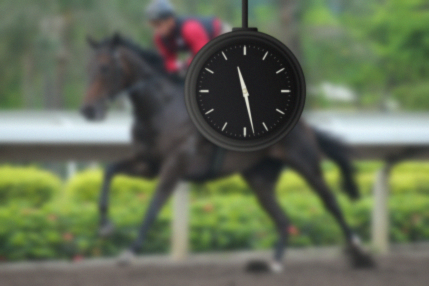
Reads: 11 h 28 min
